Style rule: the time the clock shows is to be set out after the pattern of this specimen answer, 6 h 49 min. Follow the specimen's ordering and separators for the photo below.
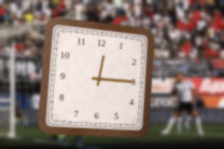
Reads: 12 h 15 min
